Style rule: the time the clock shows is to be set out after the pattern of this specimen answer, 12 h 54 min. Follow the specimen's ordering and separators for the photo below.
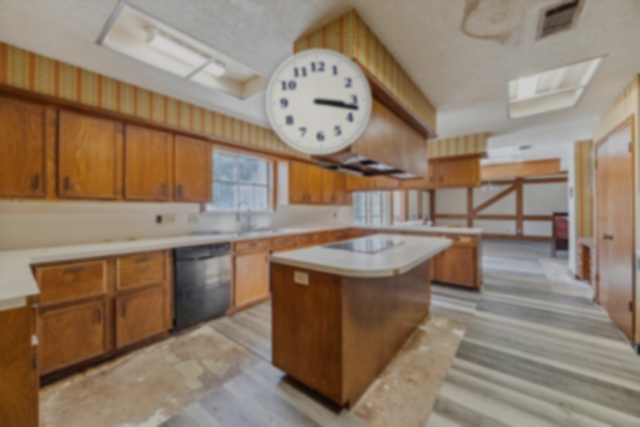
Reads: 3 h 17 min
